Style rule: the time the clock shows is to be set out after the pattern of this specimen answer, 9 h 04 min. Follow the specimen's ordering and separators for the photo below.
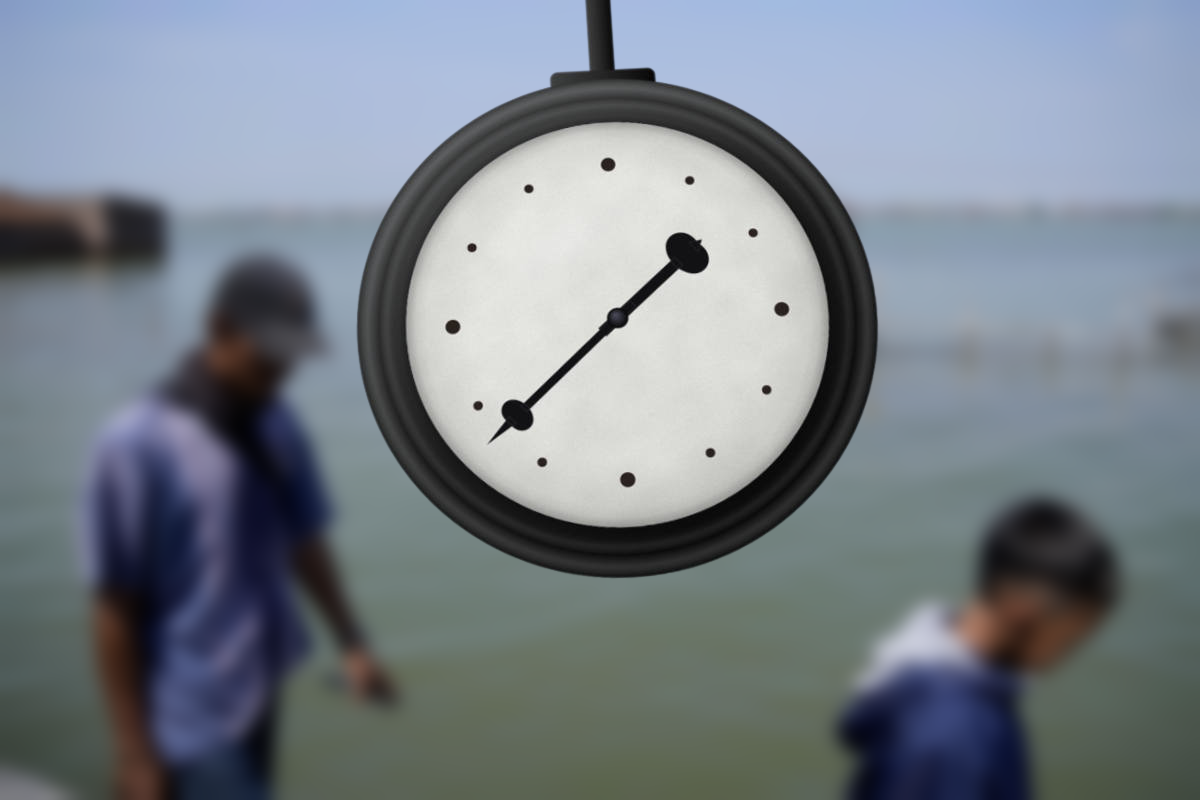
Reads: 1 h 38 min
